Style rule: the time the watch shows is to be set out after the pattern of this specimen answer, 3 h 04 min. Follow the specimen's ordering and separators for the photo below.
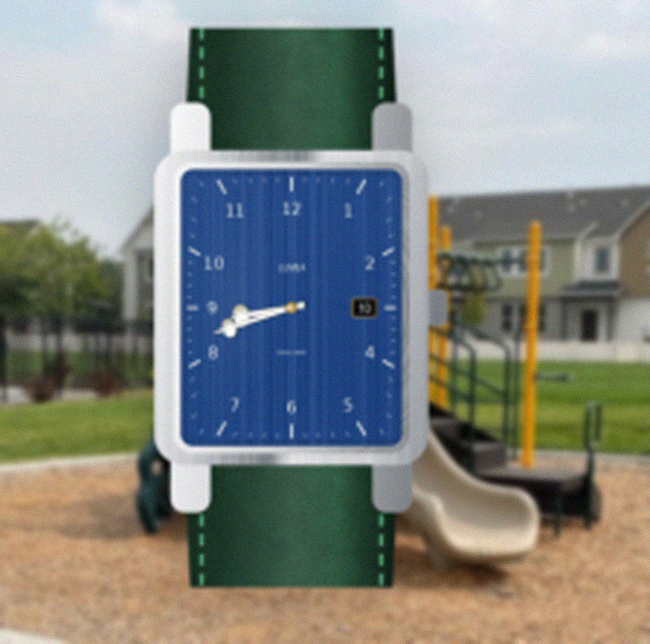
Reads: 8 h 42 min
